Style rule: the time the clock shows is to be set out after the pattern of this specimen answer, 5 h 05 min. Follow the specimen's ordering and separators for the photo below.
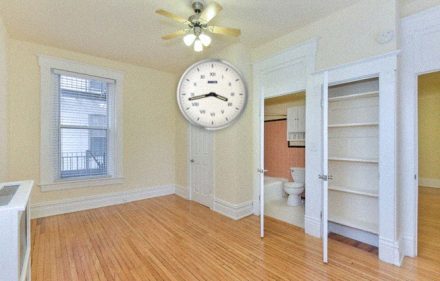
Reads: 3 h 43 min
